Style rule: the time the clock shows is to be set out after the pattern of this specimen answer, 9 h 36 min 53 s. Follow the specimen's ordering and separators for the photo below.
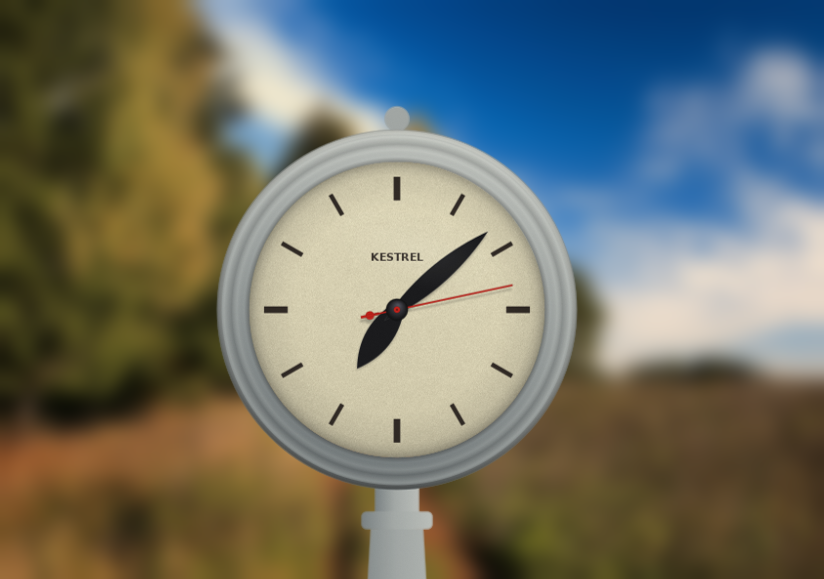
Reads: 7 h 08 min 13 s
